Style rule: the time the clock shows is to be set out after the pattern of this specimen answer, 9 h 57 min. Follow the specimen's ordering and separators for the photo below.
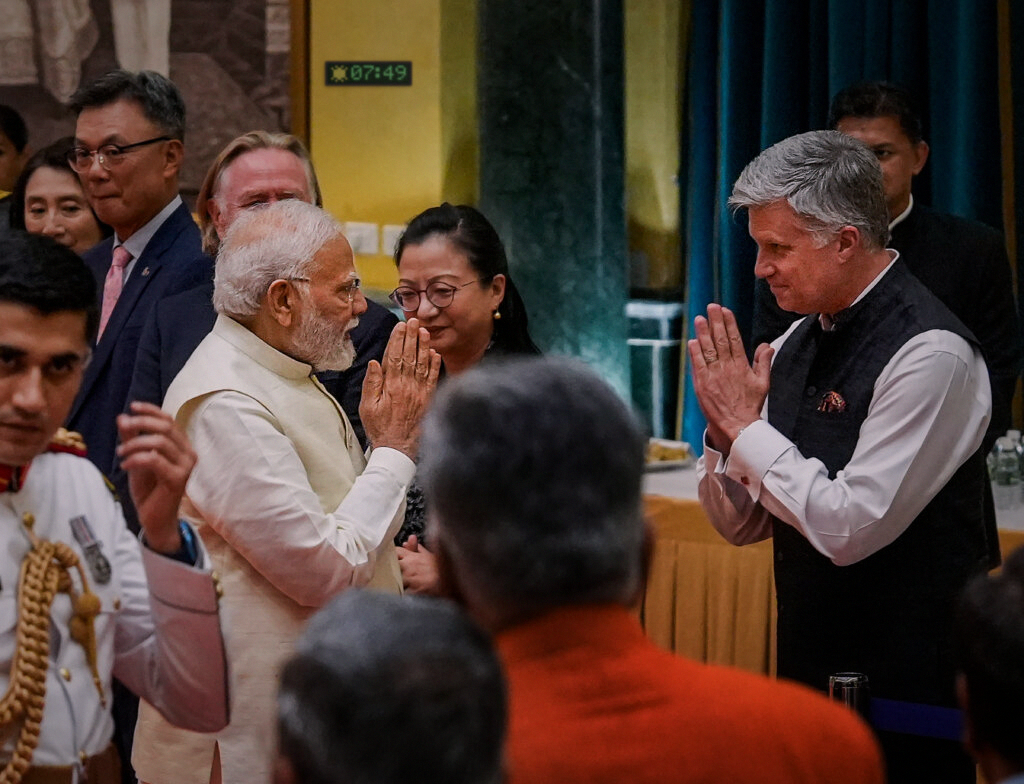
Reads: 7 h 49 min
